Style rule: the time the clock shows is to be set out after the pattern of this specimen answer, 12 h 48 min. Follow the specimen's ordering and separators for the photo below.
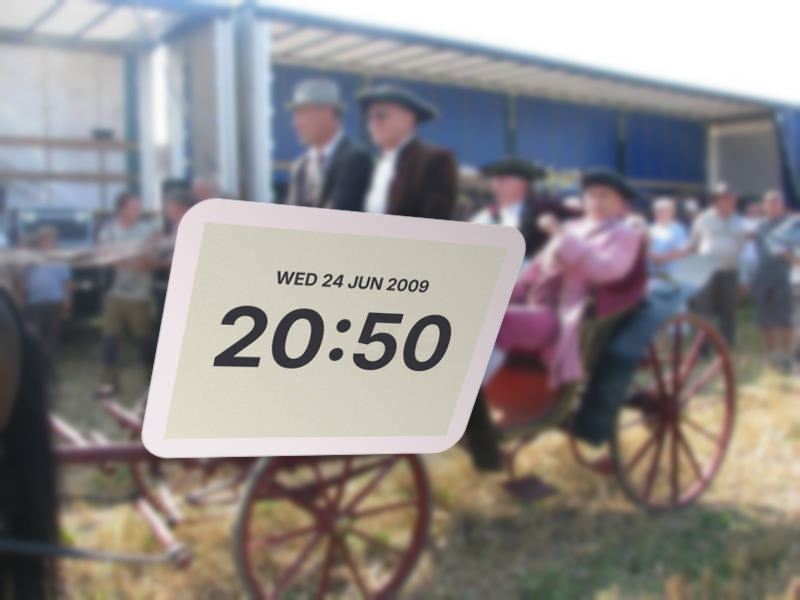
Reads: 20 h 50 min
